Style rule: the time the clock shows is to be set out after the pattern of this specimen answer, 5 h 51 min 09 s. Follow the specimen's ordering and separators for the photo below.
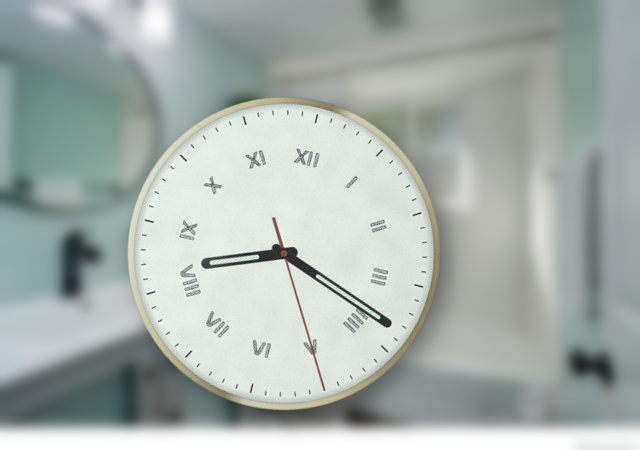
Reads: 8 h 18 min 25 s
